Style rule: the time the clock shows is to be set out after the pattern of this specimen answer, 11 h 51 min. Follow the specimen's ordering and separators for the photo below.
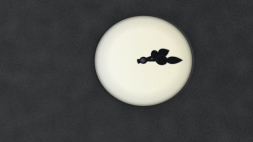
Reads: 2 h 15 min
